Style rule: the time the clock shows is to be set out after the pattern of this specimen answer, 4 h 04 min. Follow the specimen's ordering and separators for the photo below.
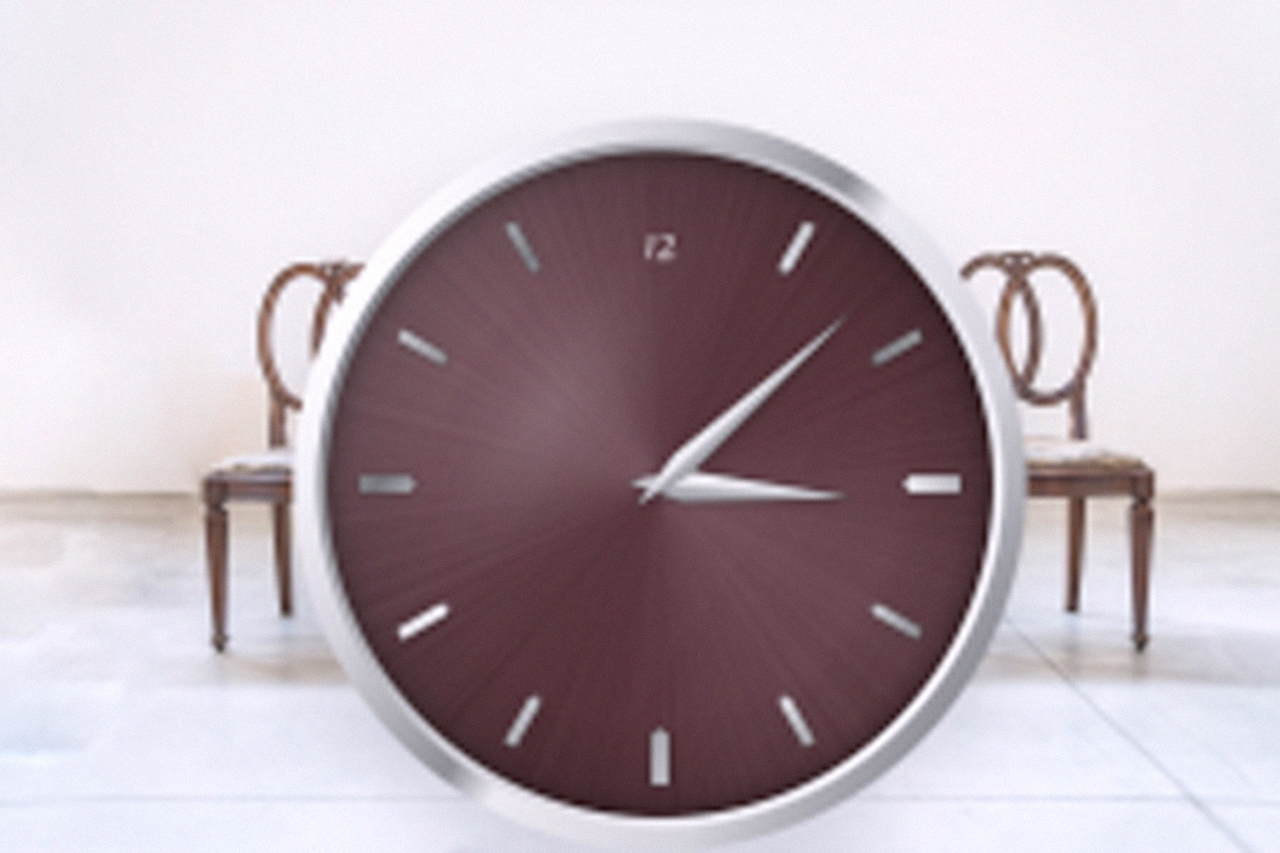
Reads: 3 h 08 min
